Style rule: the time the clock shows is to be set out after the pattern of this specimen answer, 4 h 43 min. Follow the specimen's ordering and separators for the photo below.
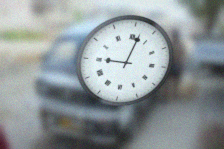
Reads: 9 h 02 min
